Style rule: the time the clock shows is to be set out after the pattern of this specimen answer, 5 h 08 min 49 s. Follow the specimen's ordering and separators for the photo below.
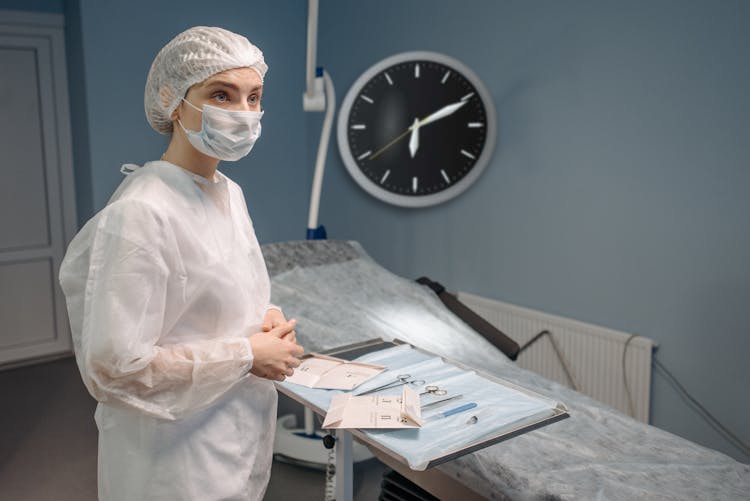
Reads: 6 h 10 min 39 s
